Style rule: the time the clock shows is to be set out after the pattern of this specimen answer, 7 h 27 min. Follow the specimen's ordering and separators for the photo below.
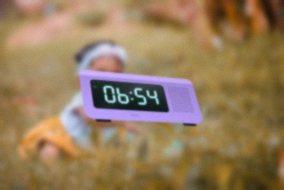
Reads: 6 h 54 min
